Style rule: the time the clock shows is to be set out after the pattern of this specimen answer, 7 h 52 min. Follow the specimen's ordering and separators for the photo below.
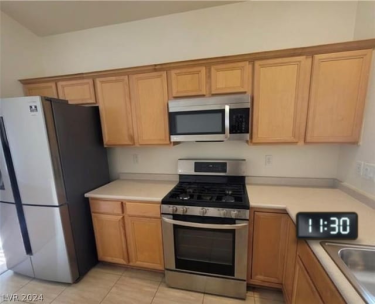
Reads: 11 h 30 min
